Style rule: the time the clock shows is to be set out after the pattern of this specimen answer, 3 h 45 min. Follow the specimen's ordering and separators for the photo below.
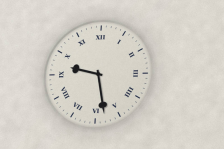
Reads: 9 h 28 min
